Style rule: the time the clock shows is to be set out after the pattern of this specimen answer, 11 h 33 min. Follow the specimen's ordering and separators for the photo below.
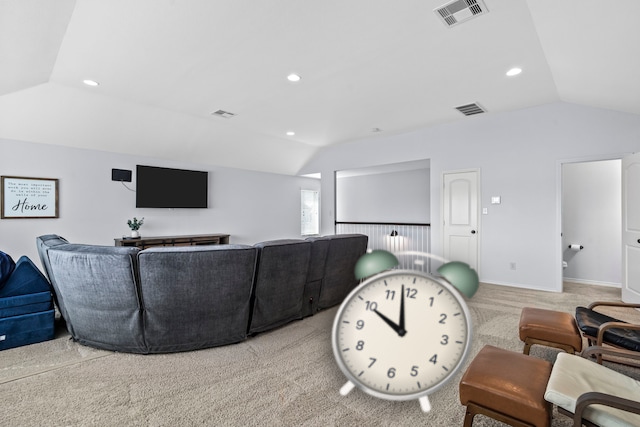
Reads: 9 h 58 min
